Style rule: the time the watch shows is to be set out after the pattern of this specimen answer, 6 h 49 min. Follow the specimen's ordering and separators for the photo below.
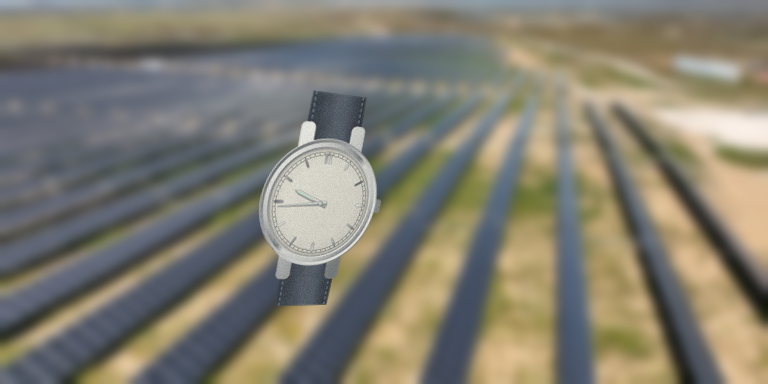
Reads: 9 h 44 min
